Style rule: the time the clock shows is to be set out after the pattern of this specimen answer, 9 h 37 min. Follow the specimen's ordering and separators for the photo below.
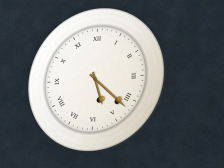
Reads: 5 h 22 min
